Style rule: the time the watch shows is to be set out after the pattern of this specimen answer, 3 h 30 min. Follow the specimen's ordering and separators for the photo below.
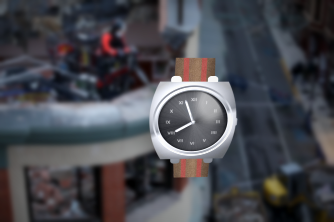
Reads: 7 h 57 min
